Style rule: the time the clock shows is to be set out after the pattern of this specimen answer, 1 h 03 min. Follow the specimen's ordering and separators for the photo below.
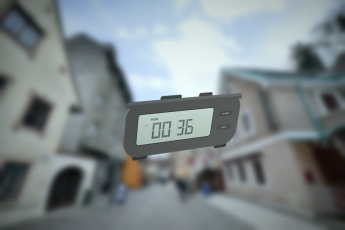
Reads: 0 h 36 min
